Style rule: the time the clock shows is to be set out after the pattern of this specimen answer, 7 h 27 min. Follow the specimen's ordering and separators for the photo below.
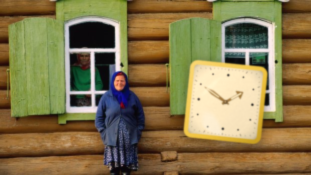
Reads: 1 h 50 min
